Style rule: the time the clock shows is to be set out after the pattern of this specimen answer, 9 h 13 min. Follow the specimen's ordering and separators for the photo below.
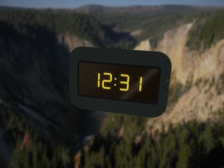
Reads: 12 h 31 min
